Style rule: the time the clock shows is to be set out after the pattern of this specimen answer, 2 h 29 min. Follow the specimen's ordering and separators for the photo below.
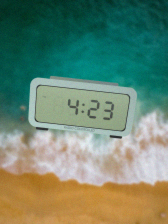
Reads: 4 h 23 min
